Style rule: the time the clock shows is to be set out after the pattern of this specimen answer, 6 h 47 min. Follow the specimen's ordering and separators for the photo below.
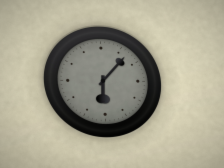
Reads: 6 h 07 min
